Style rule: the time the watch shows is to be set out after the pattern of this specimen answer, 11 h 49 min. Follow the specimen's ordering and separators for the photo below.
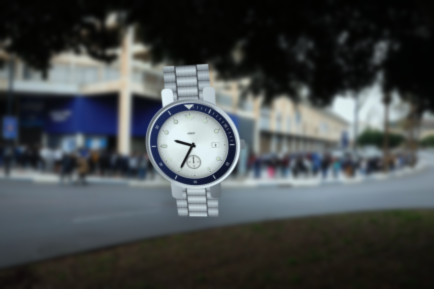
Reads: 9 h 35 min
